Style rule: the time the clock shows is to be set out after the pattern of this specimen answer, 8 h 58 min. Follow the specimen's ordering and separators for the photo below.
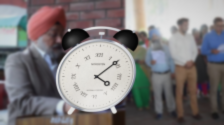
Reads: 4 h 08 min
